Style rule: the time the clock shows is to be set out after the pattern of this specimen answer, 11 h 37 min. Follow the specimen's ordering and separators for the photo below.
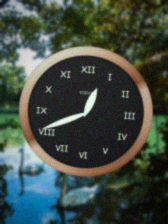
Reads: 12 h 41 min
